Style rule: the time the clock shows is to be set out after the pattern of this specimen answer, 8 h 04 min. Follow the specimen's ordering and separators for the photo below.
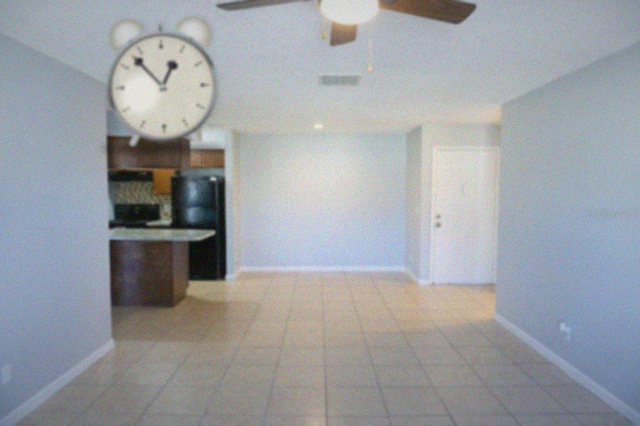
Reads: 12 h 53 min
